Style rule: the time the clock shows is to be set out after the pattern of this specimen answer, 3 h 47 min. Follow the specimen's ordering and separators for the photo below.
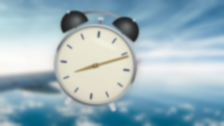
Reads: 8 h 11 min
